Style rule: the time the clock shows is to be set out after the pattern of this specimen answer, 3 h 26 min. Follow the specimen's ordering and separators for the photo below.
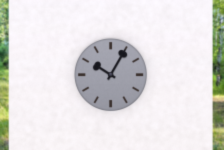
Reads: 10 h 05 min
